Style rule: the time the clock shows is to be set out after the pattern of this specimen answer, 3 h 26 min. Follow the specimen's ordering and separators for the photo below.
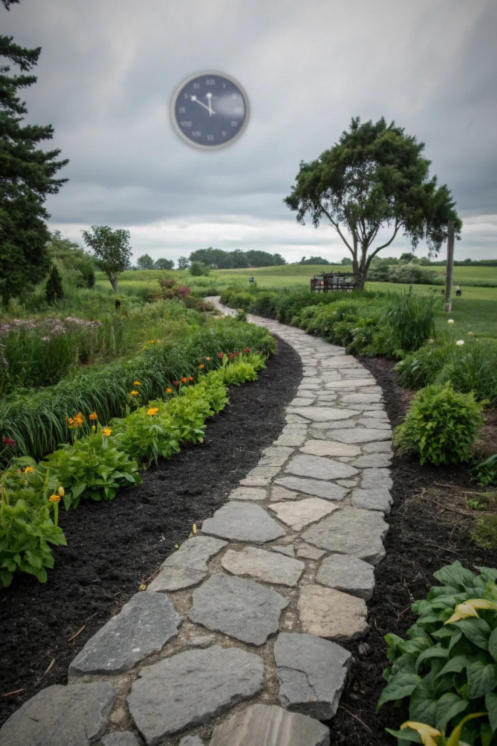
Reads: 11 h 51 min
